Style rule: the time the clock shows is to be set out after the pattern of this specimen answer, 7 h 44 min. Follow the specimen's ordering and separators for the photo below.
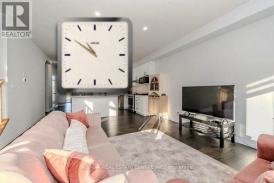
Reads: 10 h 51 min
